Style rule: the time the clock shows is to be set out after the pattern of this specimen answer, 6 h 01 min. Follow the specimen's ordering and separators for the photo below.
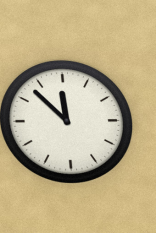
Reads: 11 h 53 min
